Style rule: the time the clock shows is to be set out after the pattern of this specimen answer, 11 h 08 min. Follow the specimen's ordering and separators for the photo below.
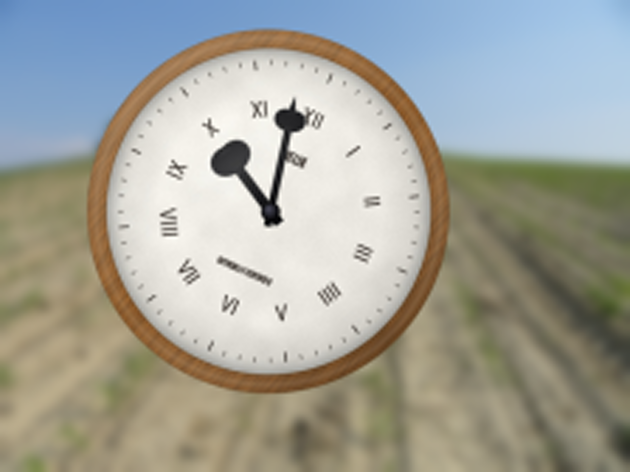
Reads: 9 h 58 min
